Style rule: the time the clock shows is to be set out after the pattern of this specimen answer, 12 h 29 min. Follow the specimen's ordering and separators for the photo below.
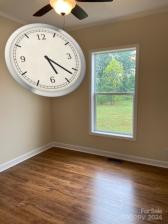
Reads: 5 h 22 min
